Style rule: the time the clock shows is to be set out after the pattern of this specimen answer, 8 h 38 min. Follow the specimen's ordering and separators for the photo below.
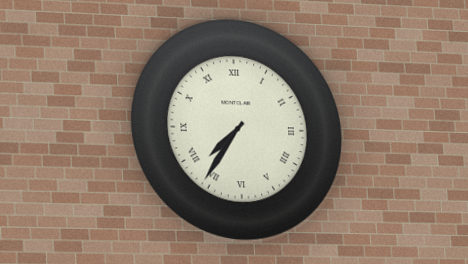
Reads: 7 h 36 min
